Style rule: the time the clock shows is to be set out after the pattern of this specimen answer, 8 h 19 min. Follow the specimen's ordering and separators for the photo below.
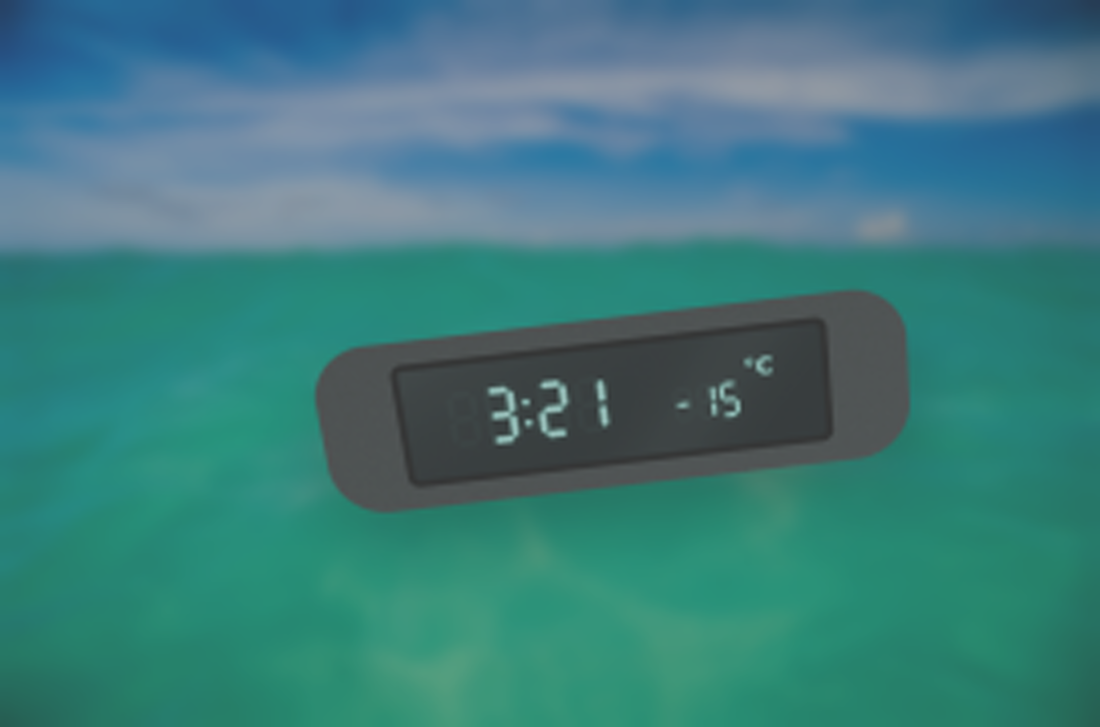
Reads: 3 h 21 min
